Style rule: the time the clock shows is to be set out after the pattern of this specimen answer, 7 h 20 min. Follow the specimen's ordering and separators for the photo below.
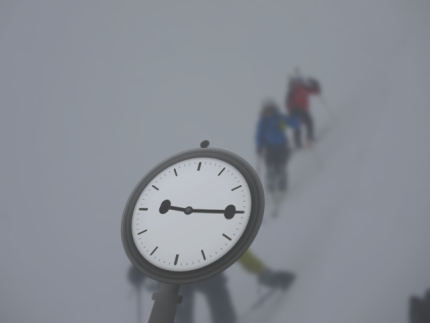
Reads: 9 h 15 min
